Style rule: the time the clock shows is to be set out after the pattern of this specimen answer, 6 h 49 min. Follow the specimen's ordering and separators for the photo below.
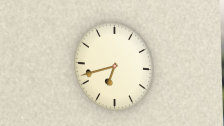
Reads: 6 h 42 min
